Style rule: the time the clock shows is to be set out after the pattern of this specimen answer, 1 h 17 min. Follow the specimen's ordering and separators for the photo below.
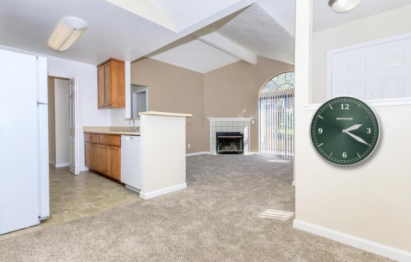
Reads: 2 h 20 min
